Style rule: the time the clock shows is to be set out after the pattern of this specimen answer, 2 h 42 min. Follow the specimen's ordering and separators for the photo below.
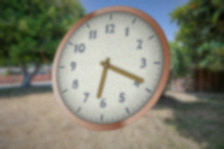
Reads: 6 h 19 min
